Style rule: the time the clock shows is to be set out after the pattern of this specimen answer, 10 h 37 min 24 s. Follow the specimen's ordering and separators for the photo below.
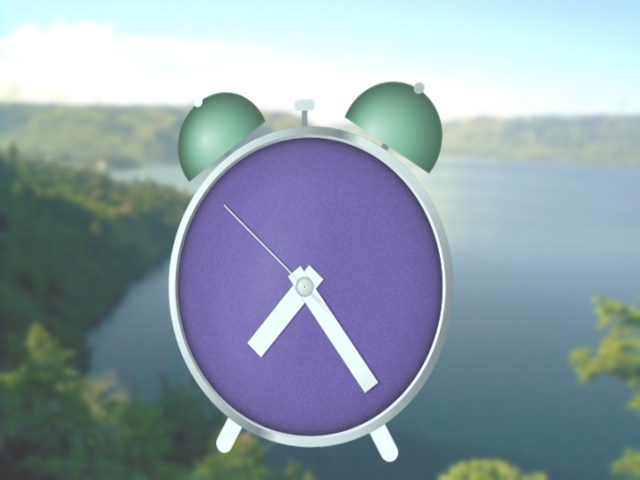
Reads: 7 h 23 min 52 s
